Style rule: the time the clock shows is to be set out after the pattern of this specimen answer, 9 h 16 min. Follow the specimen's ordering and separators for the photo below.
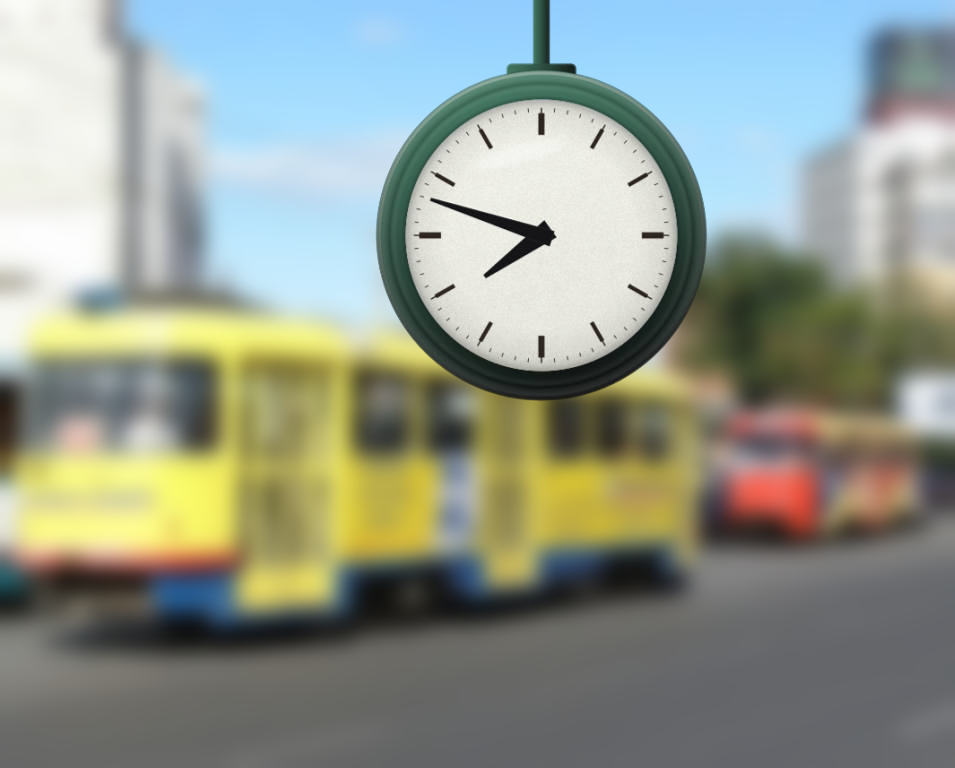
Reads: 7 h 48 min
